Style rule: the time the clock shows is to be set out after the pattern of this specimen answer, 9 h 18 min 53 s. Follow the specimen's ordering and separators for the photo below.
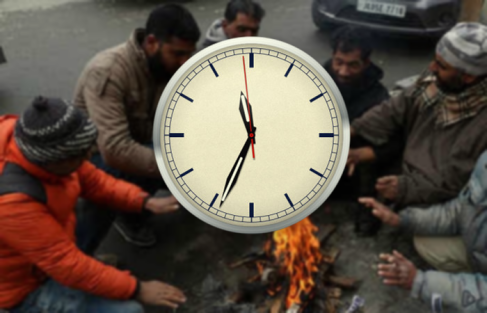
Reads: 11 h 33 min 59 s
